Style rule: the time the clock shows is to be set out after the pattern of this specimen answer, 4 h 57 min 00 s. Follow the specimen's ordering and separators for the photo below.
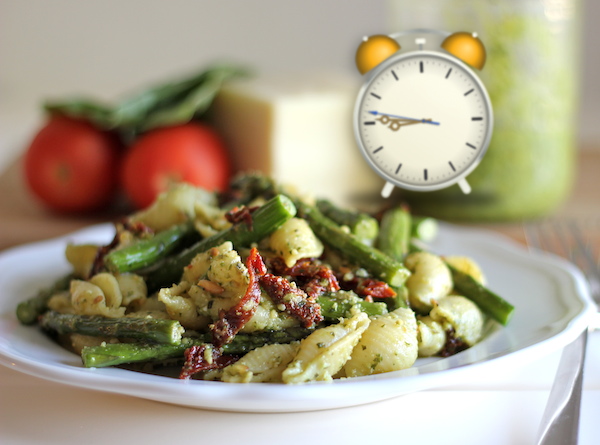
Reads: 8 h 45 min 47 s
